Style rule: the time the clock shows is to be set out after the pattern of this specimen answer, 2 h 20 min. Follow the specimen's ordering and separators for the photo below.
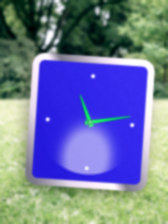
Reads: 11 h 13 min
